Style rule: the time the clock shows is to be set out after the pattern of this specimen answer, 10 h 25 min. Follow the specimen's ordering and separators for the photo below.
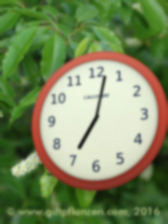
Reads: 7 h 02 min
